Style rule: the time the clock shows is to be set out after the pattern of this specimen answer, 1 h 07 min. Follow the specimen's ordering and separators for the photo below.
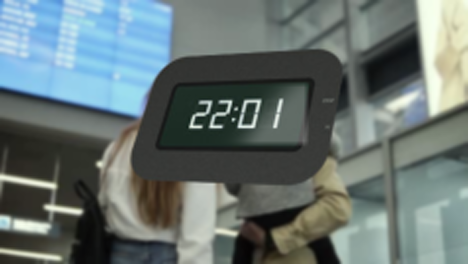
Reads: 22 h 01 min
